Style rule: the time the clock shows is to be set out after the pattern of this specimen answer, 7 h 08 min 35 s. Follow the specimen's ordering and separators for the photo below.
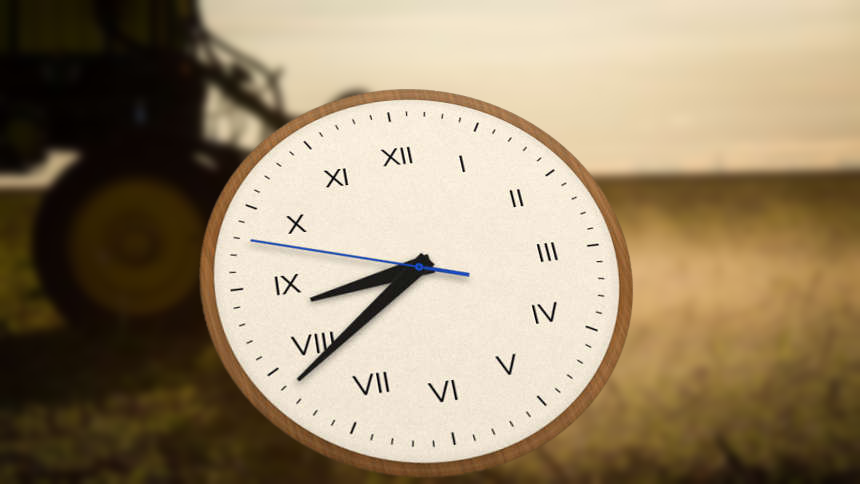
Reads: 8 h 38 min 48 s
